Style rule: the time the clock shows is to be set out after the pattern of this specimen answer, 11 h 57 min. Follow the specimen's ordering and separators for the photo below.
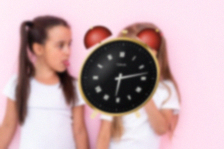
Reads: 6 h 13 min
